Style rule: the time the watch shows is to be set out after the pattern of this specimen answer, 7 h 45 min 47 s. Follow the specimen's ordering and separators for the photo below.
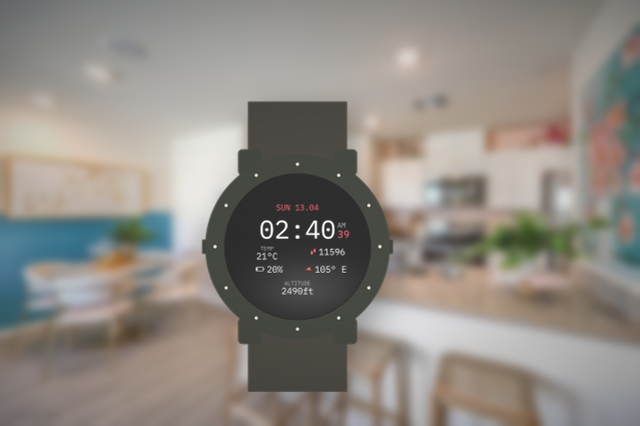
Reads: 2 h 40 min 39 s
